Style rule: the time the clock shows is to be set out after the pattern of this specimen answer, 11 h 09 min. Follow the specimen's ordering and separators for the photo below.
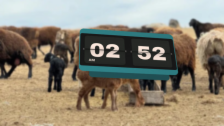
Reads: 2 h 52 min
